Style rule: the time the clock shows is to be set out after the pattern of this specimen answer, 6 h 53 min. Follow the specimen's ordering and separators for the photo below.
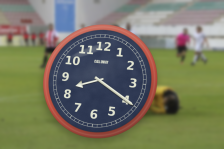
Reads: 8 h 20 min
